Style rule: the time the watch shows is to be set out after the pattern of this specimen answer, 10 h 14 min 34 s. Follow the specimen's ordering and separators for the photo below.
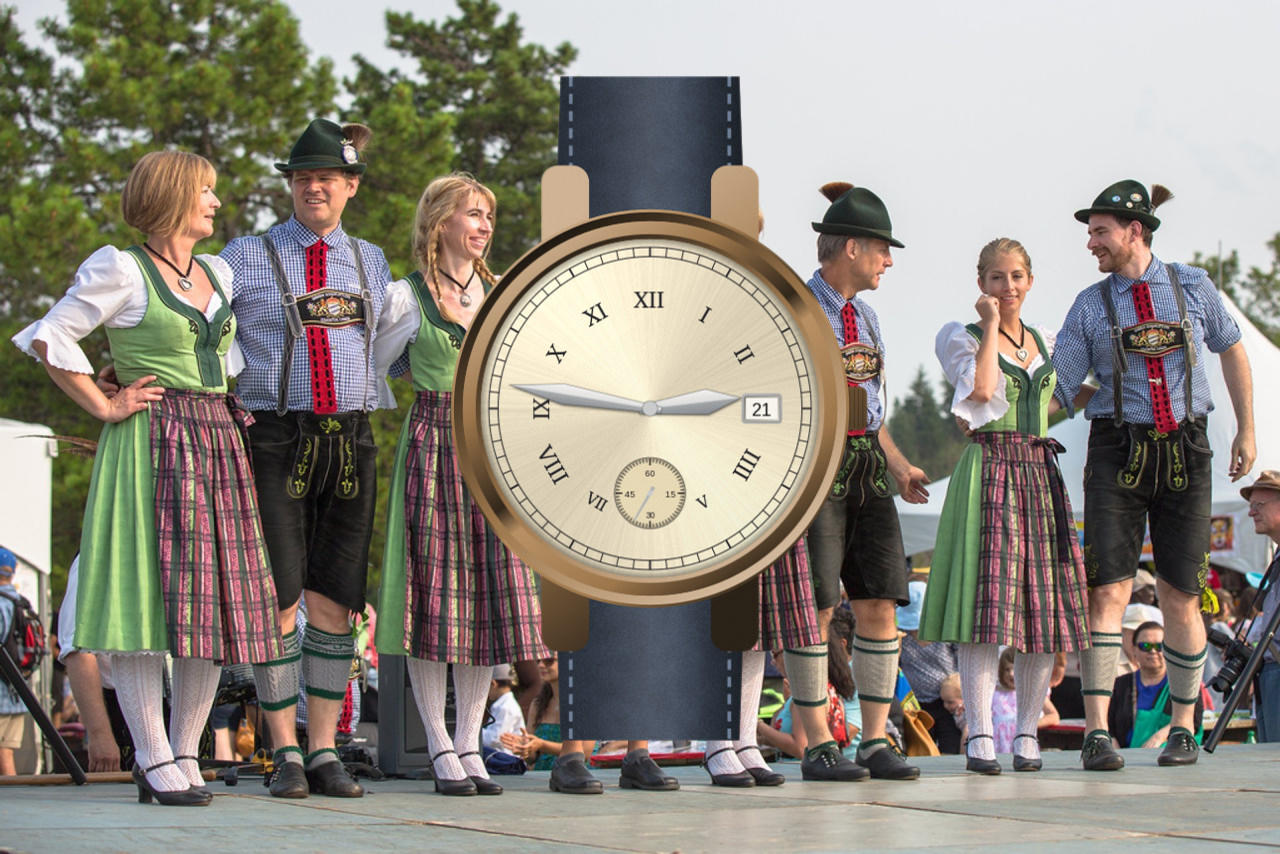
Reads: 2 h 46 min 35 s
